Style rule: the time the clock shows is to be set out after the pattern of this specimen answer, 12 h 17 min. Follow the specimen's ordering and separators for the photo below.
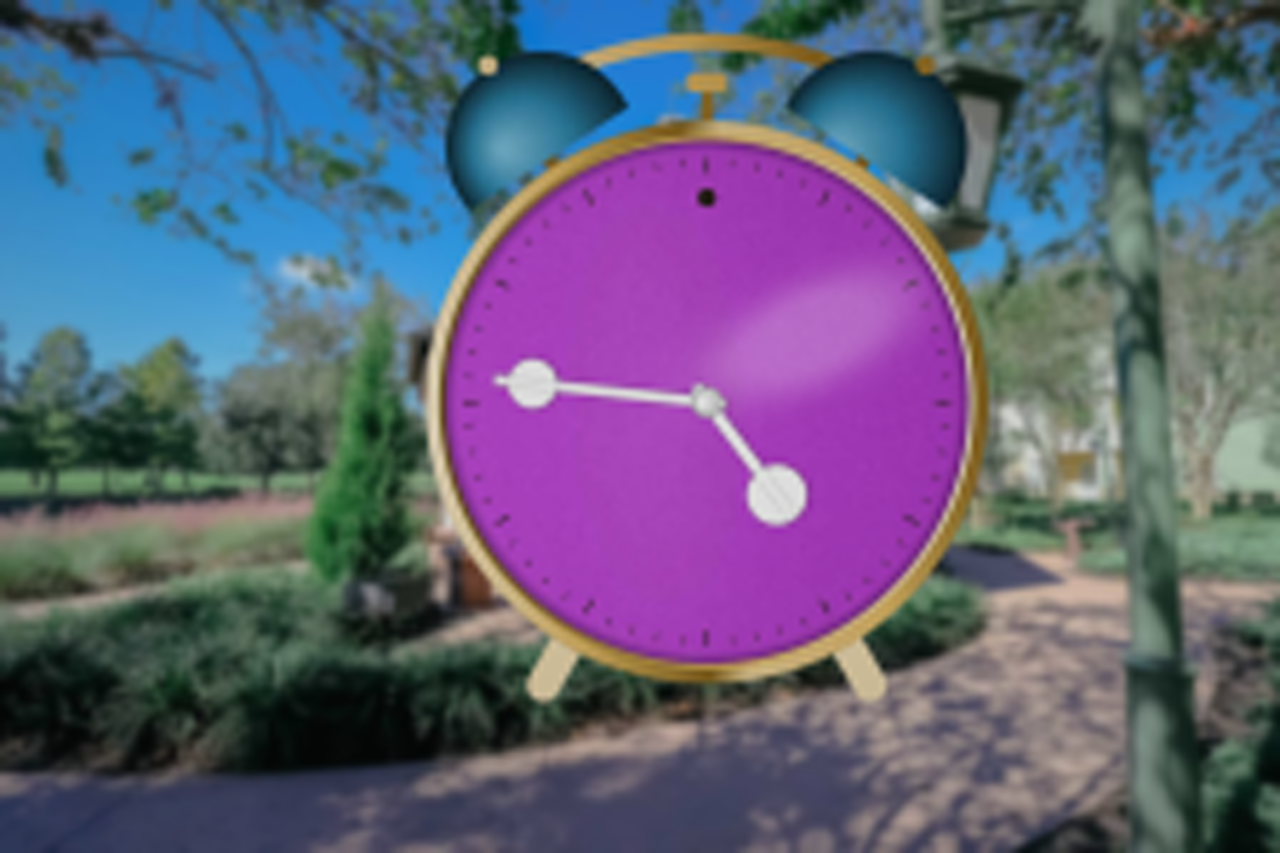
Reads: 4 h 46 min
